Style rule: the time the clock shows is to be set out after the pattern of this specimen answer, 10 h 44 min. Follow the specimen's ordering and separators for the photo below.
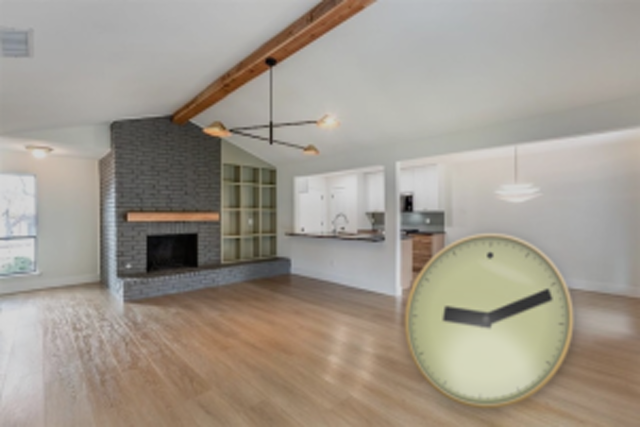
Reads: 9 h 11 min
